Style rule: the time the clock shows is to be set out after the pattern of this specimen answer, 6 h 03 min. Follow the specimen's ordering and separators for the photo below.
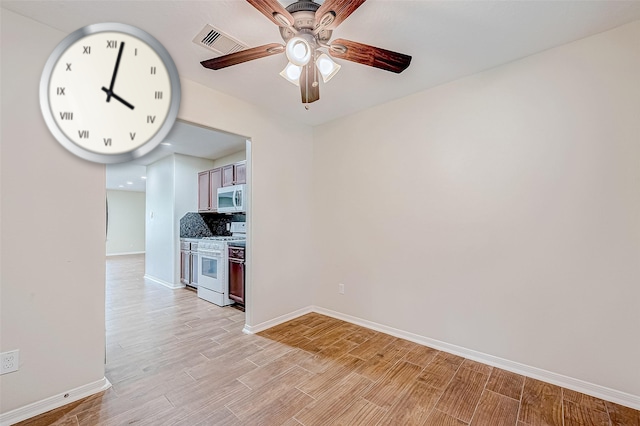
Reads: 4 h 02 min
